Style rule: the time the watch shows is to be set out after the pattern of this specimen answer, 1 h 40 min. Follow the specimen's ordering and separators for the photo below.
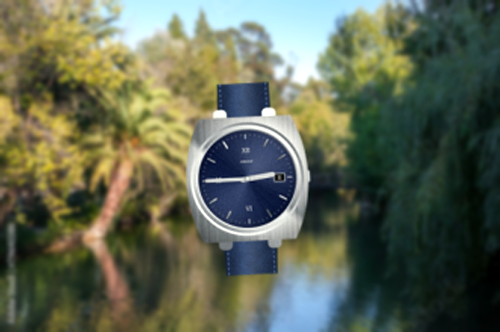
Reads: 2 h 45 min
